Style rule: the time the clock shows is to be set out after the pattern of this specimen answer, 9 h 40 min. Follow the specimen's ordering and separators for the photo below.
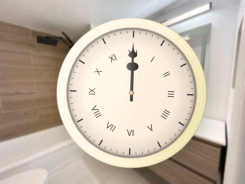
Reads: 12 h 00 min
